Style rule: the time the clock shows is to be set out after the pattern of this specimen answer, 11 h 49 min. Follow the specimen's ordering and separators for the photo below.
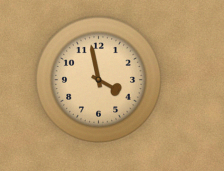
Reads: 3 h 58 min
